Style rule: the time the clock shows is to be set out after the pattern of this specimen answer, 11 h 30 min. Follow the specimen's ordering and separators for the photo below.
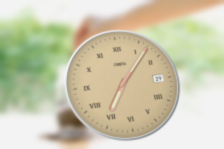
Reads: 7 h 07 min
